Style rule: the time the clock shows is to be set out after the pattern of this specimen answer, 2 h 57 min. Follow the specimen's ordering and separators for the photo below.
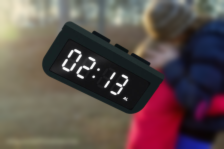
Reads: 2 h 13 min
